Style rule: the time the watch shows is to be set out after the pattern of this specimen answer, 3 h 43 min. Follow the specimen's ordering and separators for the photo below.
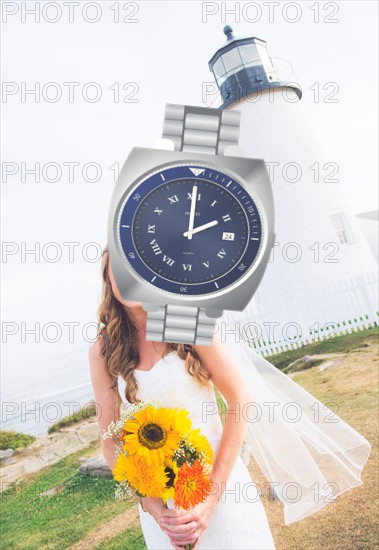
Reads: 2 h 00 min
